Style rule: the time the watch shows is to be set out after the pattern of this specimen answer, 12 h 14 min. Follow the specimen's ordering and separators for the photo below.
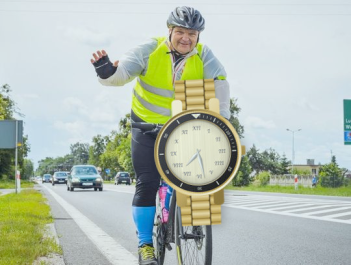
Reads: 7 h 28 min
